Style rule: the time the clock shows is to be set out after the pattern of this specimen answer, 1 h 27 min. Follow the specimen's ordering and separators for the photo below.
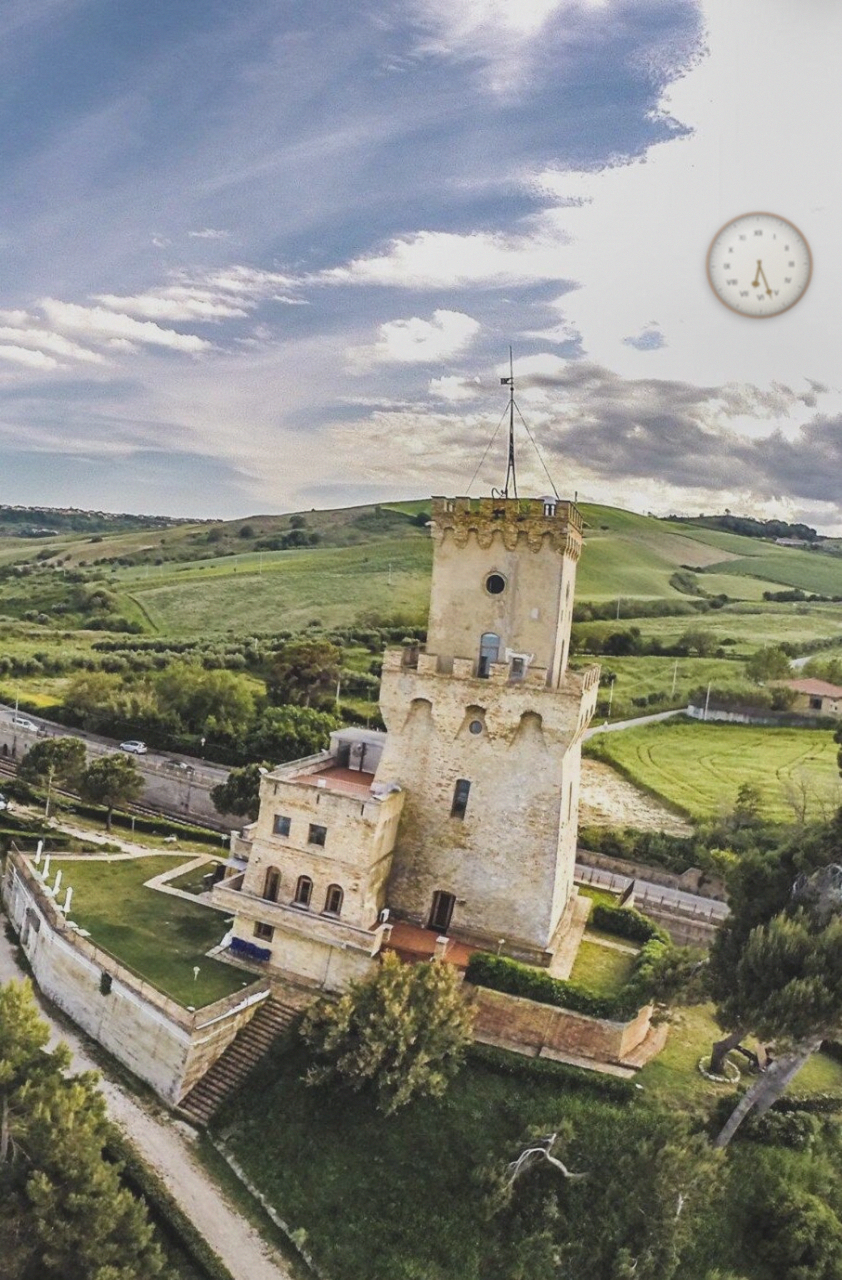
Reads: 6 h 27 min
